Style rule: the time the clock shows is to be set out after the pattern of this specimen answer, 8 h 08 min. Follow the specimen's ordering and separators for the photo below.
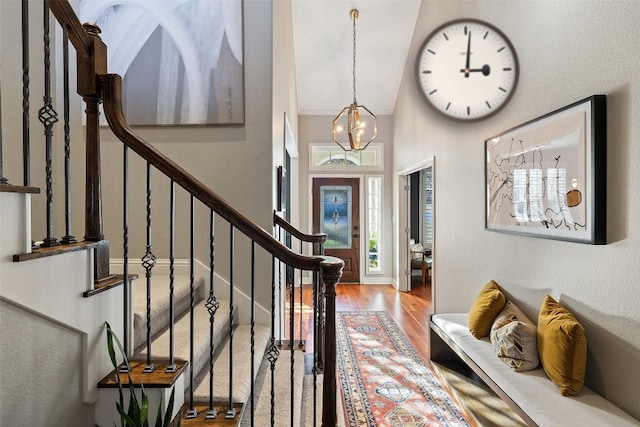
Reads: 3 h 01 min
